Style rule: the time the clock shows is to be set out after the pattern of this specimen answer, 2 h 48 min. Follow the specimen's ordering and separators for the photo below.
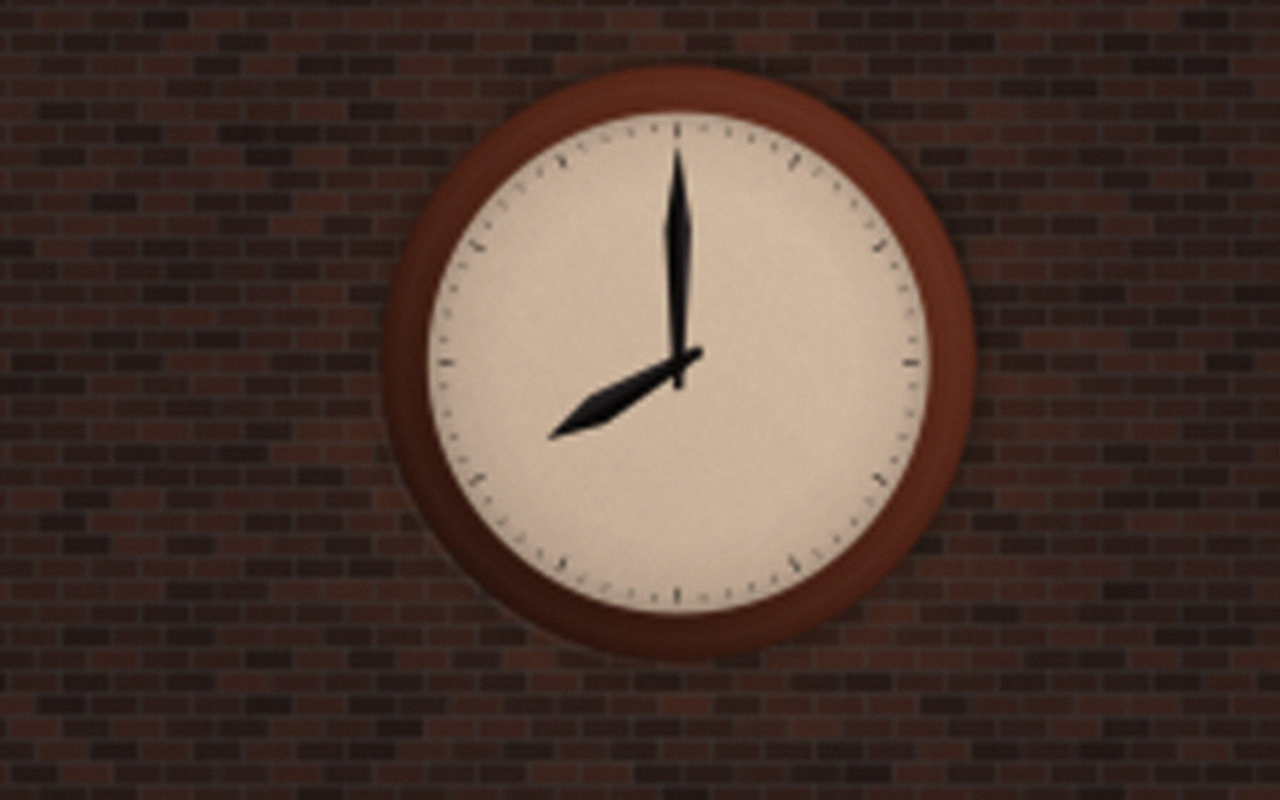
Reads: 8 h 00 min
